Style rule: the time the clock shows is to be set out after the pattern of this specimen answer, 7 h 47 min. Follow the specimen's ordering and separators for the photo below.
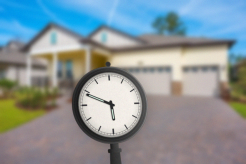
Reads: 5 h 49 min
